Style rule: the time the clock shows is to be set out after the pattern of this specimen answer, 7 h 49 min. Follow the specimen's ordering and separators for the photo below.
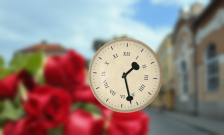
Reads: 1 h 27 min
